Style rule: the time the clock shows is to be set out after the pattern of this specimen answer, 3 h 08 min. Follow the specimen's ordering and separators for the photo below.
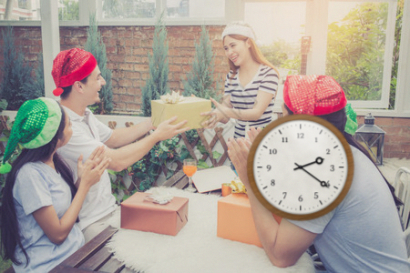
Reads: 2 h 21 min
